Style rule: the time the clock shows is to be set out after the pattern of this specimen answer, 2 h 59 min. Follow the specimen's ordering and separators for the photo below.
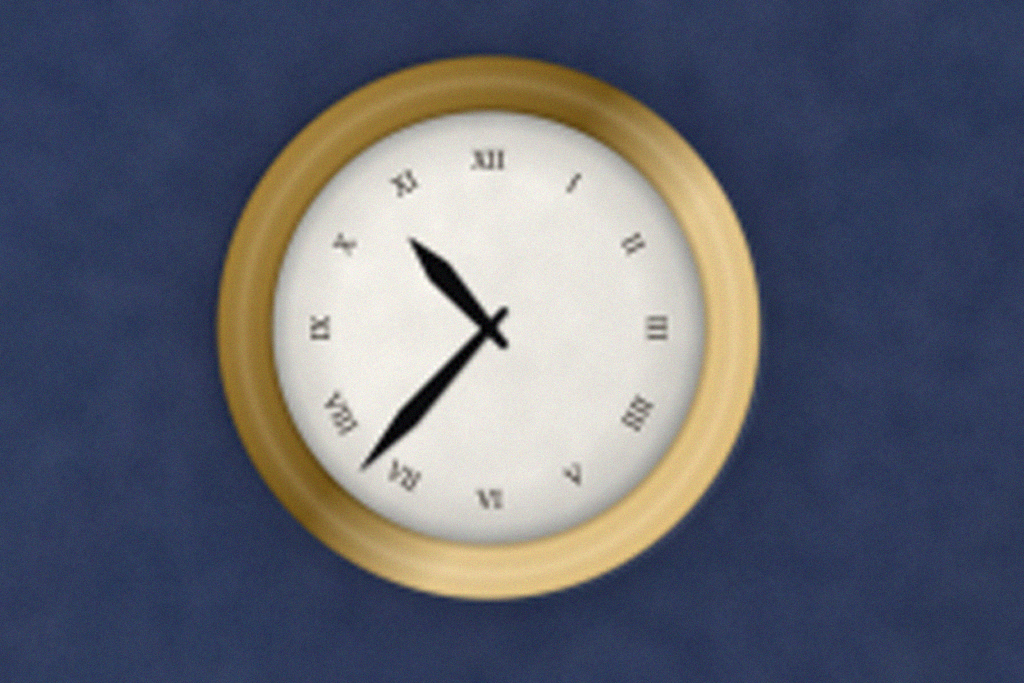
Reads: 10 h 37 min
